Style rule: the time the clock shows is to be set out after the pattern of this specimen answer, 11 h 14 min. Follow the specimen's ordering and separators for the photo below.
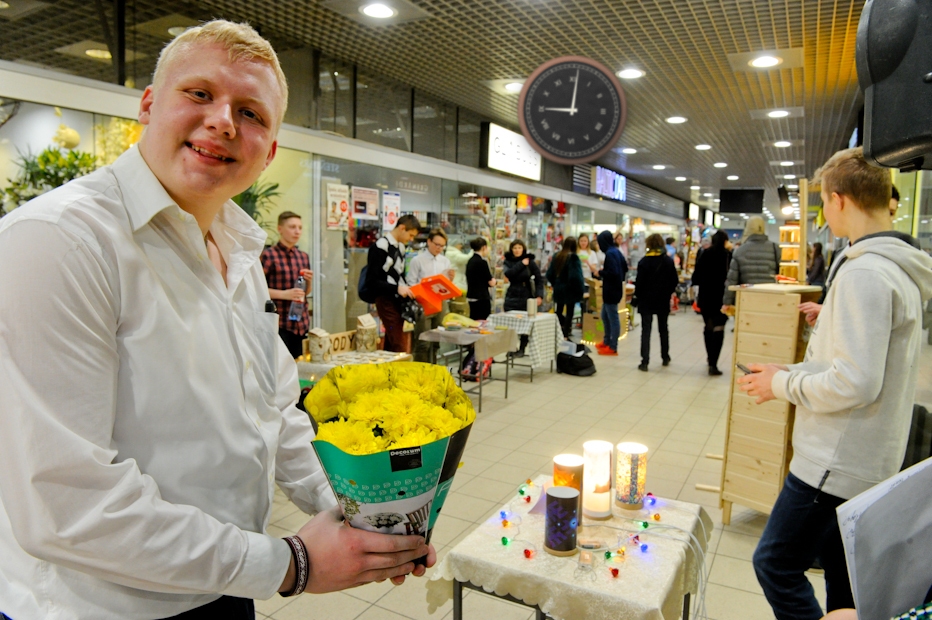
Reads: 9 h 01 min
